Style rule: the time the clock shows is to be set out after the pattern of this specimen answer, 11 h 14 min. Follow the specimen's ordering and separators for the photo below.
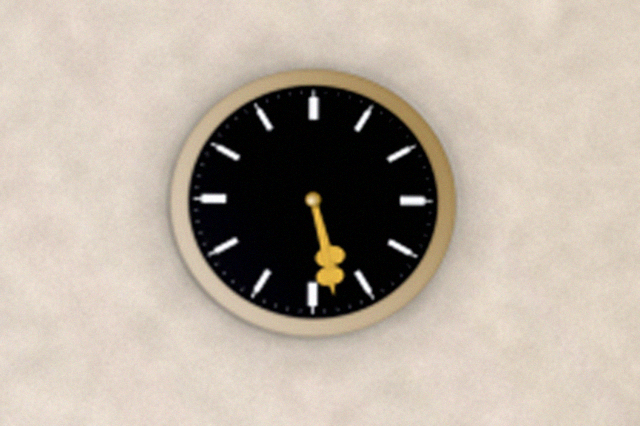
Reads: 5 h 28 min
